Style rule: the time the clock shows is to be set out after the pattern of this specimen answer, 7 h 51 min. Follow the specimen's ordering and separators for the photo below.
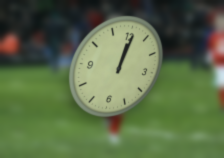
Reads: 12 h 01 min
